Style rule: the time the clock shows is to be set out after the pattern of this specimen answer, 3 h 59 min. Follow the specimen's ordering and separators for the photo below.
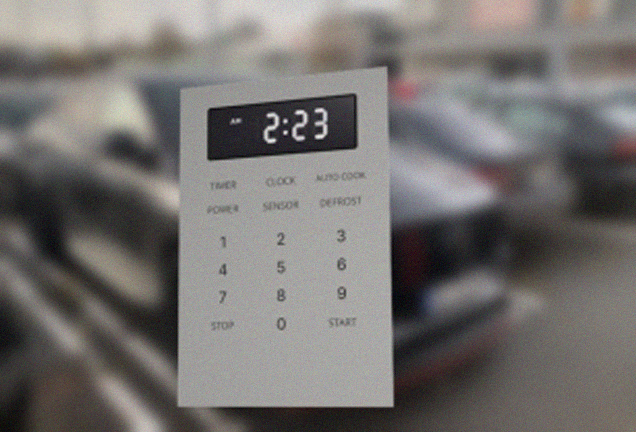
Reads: 2 h 23 min
